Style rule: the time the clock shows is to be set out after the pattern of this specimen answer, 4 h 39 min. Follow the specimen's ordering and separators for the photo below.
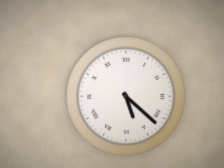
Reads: 5 h 22 min
